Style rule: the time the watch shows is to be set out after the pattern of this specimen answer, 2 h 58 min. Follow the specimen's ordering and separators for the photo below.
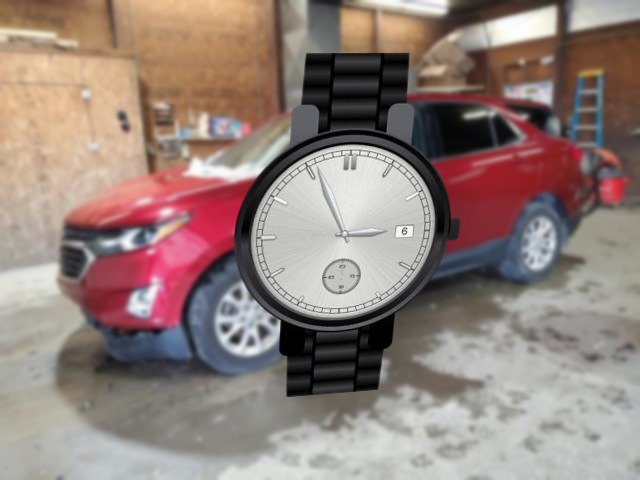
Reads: 2 h 56 min
